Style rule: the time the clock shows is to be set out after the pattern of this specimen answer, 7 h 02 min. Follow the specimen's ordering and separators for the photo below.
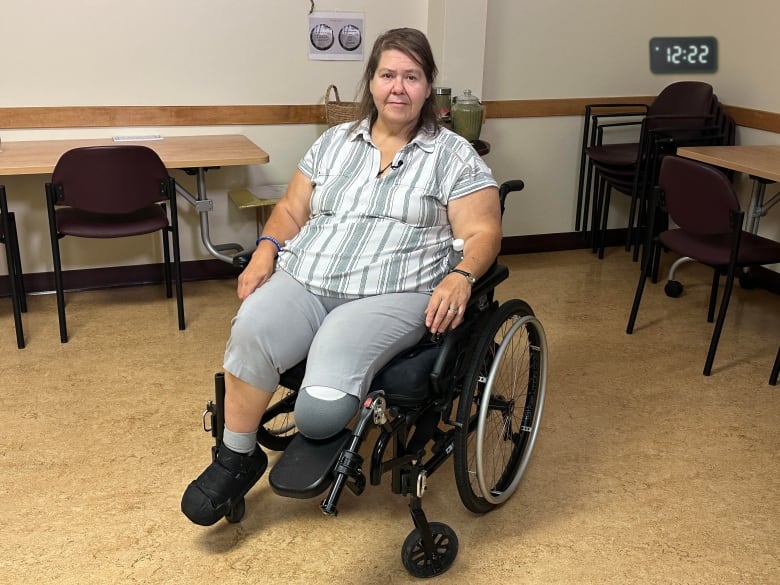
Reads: 12 h 22 min
